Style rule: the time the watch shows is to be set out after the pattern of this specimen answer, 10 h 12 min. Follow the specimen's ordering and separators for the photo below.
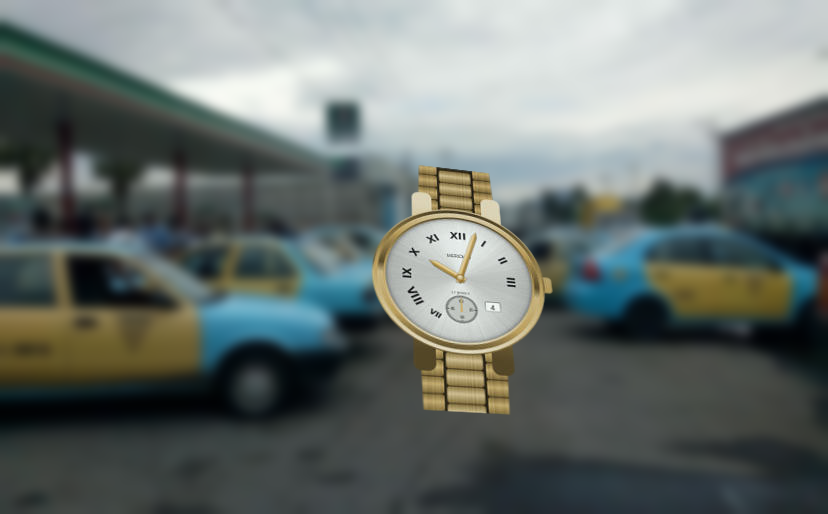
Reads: 10 h 03 min
